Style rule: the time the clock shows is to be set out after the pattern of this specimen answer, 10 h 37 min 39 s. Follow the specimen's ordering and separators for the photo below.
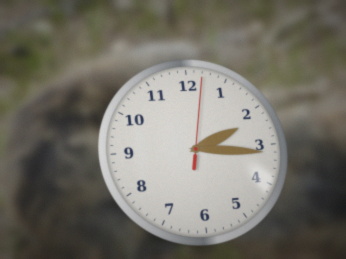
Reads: 2 h 16 min 02 s
